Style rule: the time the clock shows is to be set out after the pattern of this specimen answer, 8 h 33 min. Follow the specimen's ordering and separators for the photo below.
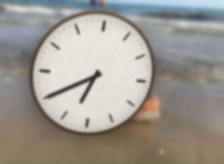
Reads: 6 h 40 min
